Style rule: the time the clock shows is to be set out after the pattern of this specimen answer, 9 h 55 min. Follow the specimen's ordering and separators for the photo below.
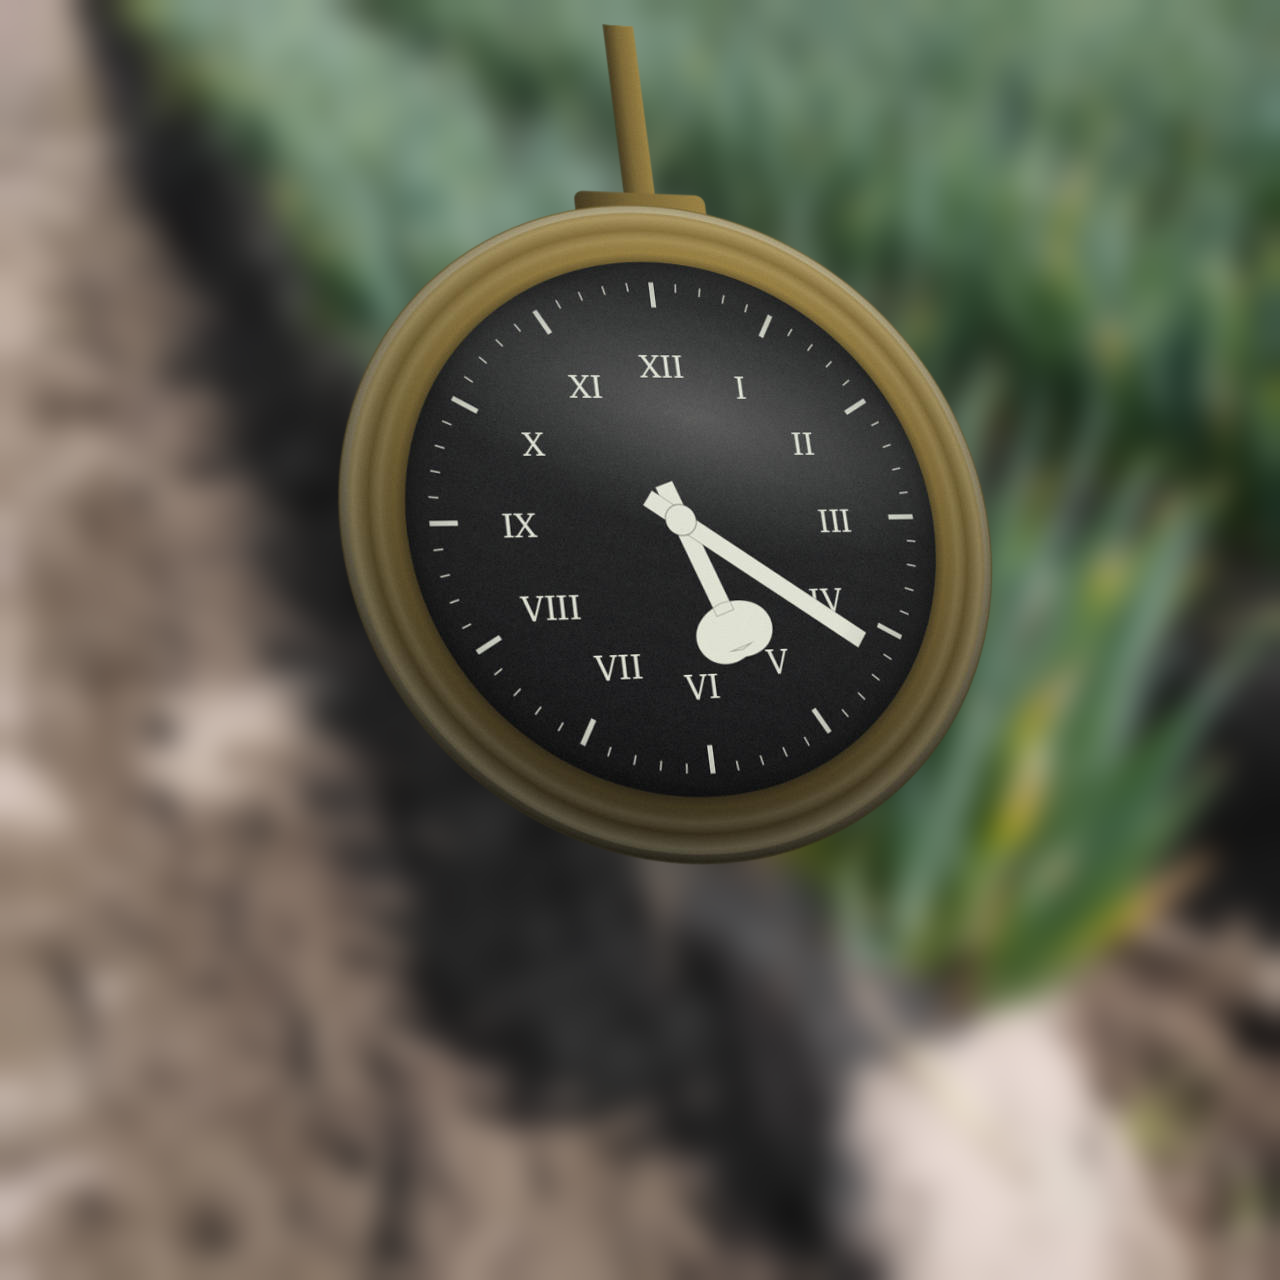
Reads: 5 h 21 min
